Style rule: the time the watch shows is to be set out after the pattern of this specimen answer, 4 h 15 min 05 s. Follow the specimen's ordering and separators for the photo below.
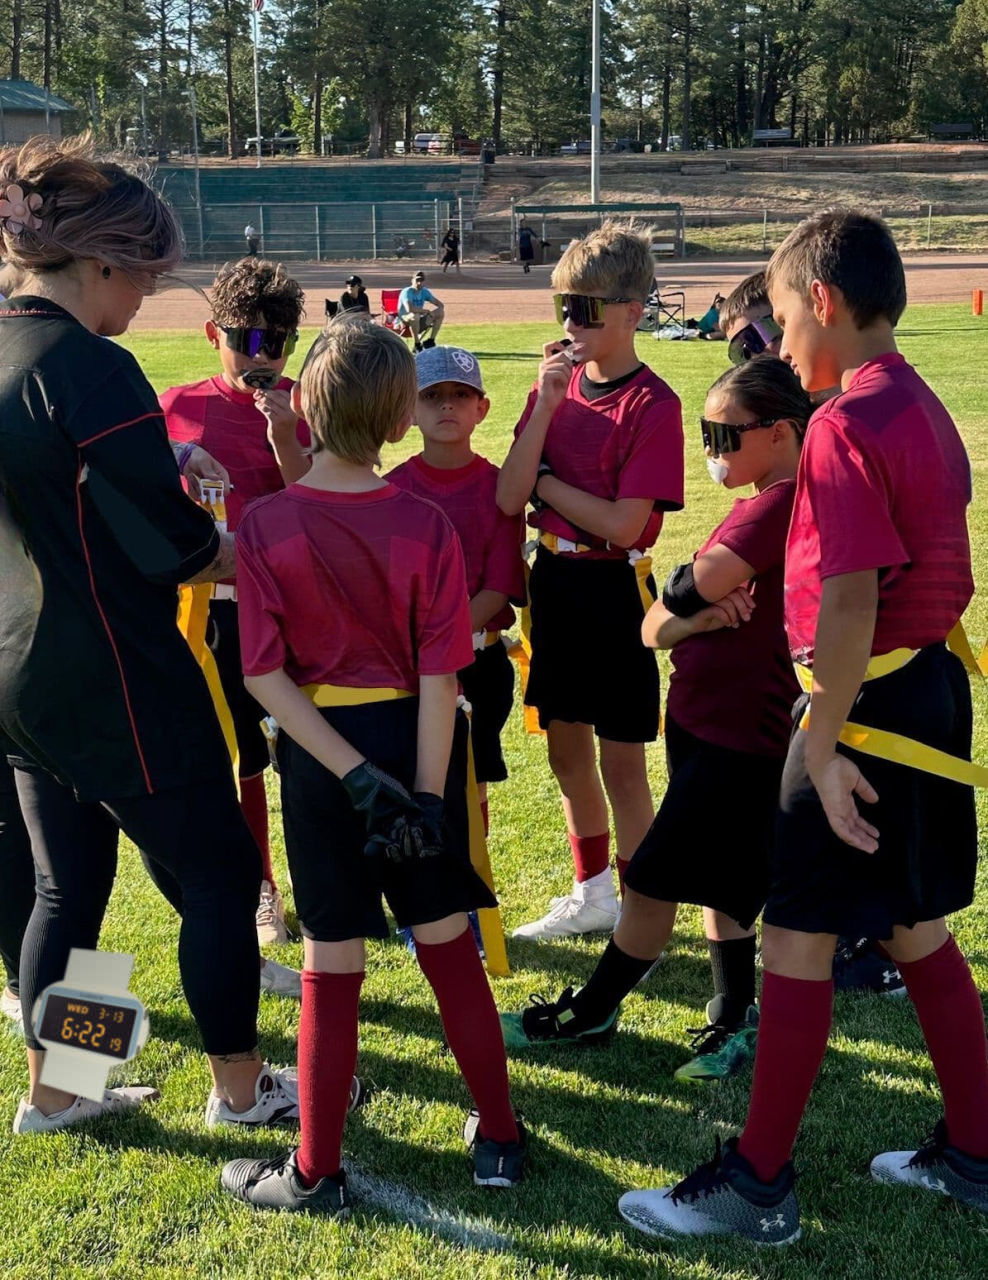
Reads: 6 h 22 min 19 s
